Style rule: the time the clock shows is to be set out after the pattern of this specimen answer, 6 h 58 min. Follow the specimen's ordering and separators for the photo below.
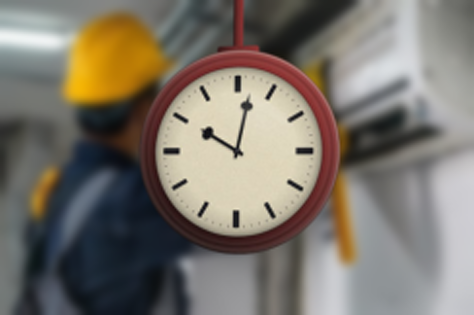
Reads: 10 h 02 min
